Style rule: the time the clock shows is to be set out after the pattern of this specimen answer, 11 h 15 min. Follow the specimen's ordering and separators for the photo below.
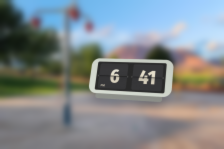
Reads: 6 h 41 min
